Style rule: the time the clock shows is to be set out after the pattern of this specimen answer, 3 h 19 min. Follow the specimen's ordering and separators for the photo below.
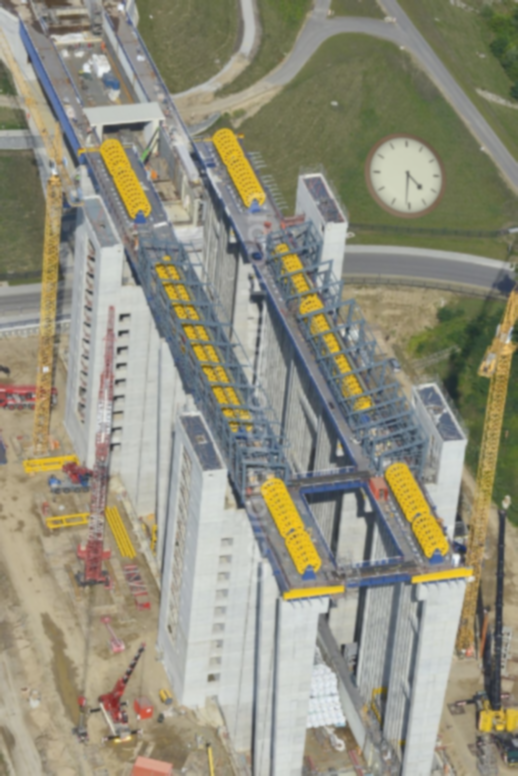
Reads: 4 h 31 min
